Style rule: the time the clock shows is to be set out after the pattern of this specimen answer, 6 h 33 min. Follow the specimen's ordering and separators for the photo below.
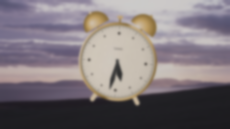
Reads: 5 h 32 min
